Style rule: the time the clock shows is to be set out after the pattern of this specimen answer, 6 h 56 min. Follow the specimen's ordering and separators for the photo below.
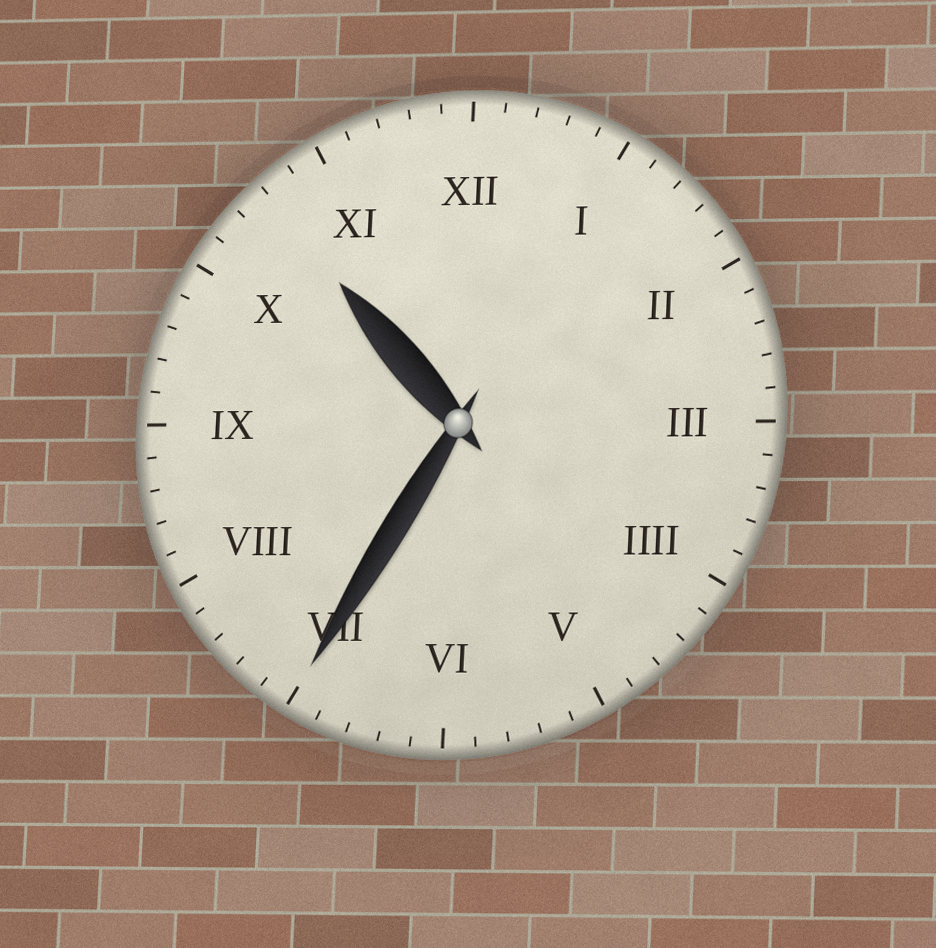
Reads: 10 h 35 min
